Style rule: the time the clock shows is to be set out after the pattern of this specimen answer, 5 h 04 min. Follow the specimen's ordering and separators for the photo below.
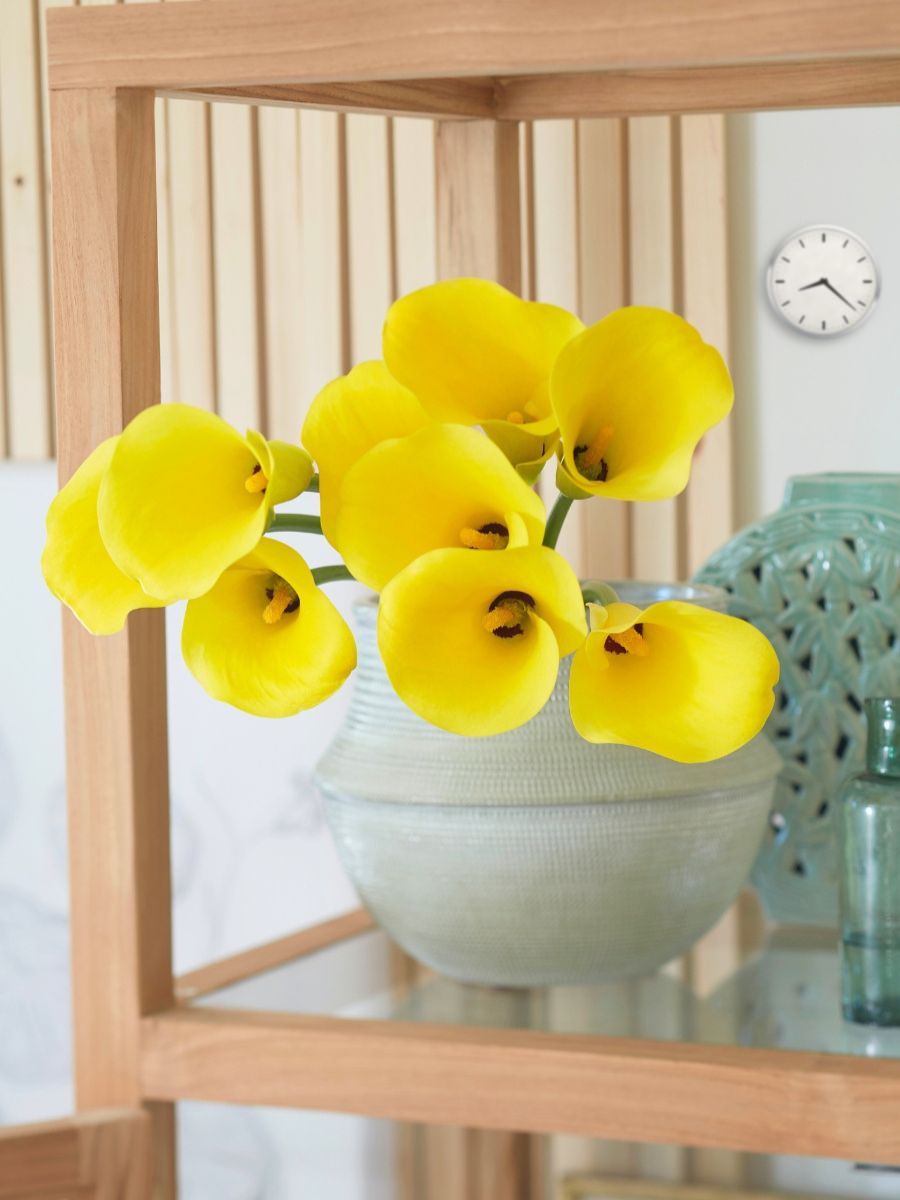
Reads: 8 h 22 min
